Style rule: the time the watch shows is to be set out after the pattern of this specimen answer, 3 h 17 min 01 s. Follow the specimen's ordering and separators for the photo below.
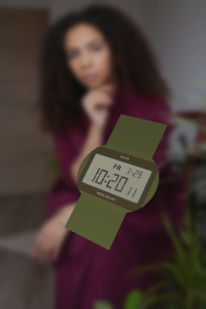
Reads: 10 h 20 min 11 s
